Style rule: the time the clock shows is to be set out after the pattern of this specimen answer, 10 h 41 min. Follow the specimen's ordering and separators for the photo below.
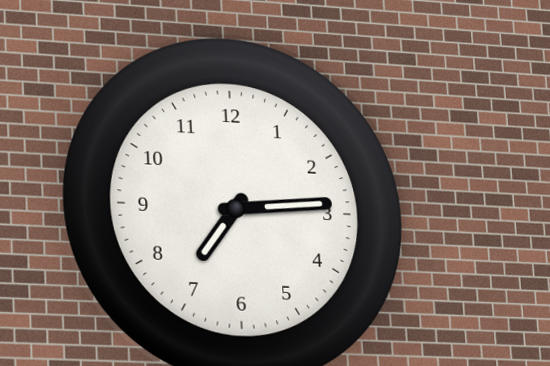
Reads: 7 h 14 min
